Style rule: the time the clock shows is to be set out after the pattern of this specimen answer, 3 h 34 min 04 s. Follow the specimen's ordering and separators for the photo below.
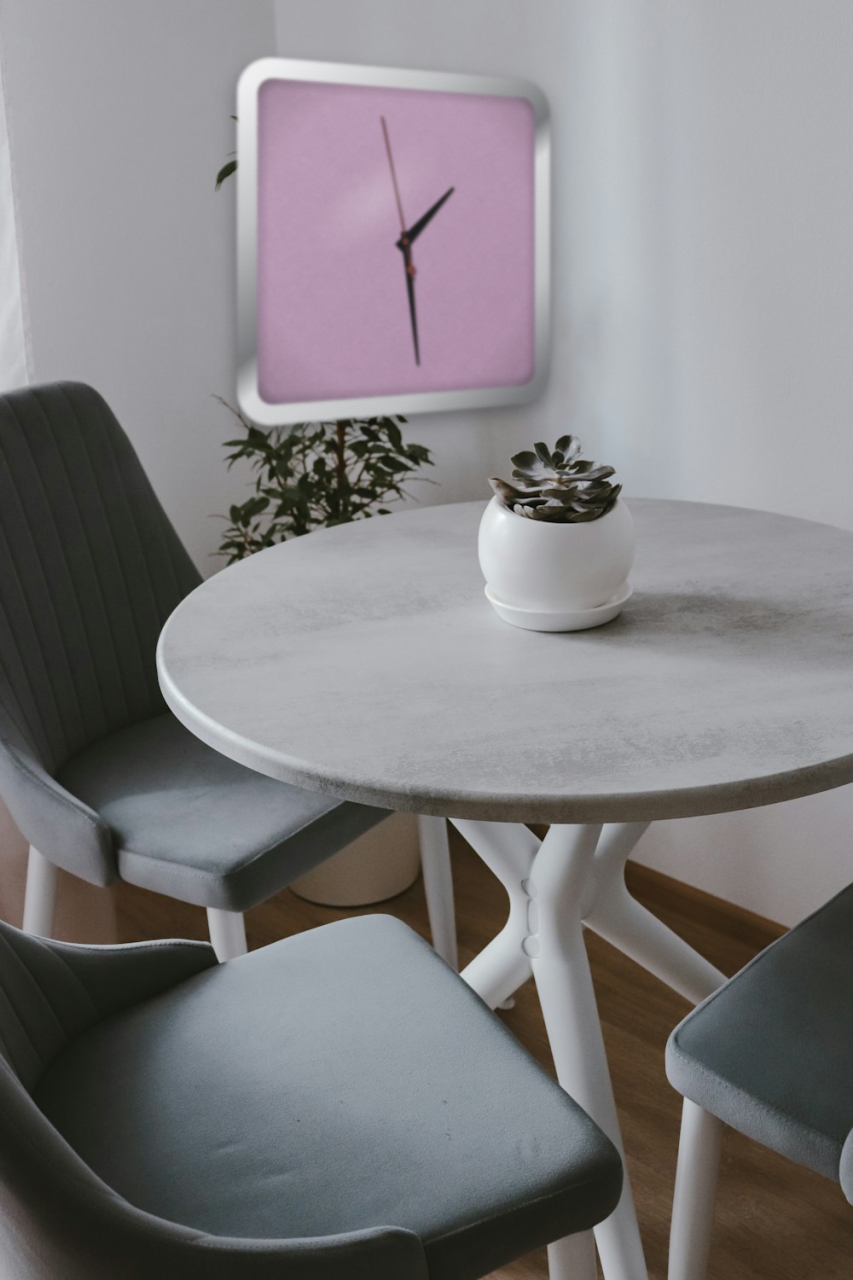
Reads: 1 h 28 min 58 s
